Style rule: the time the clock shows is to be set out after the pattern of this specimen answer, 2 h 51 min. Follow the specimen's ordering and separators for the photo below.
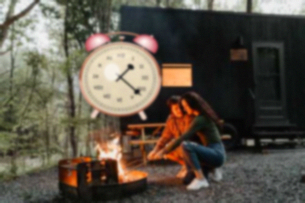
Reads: 1 h 22 min
